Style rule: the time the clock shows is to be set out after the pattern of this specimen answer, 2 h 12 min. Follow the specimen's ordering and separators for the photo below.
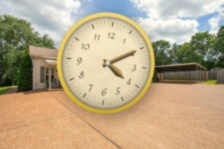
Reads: 4 h 10 min
